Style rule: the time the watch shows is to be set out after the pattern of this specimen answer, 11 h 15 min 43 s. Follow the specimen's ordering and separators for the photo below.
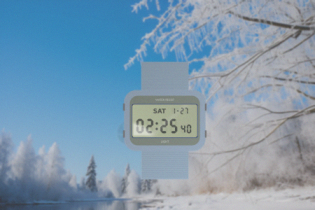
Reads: 2 h 25 min 40 s
